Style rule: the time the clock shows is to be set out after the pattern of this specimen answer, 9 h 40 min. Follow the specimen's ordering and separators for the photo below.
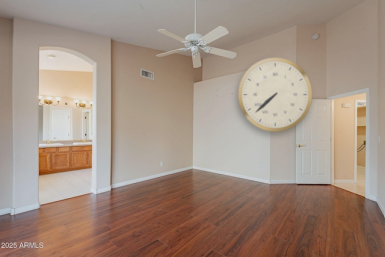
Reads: 7 h 38 min
